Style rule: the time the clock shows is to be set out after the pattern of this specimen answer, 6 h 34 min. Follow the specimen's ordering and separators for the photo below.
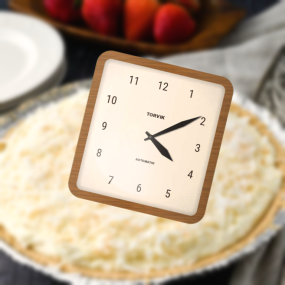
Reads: 4 h 09 min
